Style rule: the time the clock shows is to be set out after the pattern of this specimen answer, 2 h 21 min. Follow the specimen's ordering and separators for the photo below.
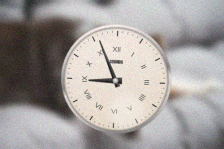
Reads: 8 h 56 min
